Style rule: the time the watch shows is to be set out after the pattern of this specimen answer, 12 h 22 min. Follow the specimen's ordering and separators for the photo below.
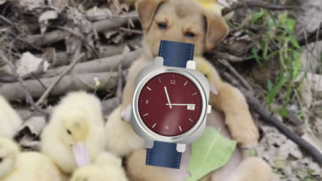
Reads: 11 h 14 min
